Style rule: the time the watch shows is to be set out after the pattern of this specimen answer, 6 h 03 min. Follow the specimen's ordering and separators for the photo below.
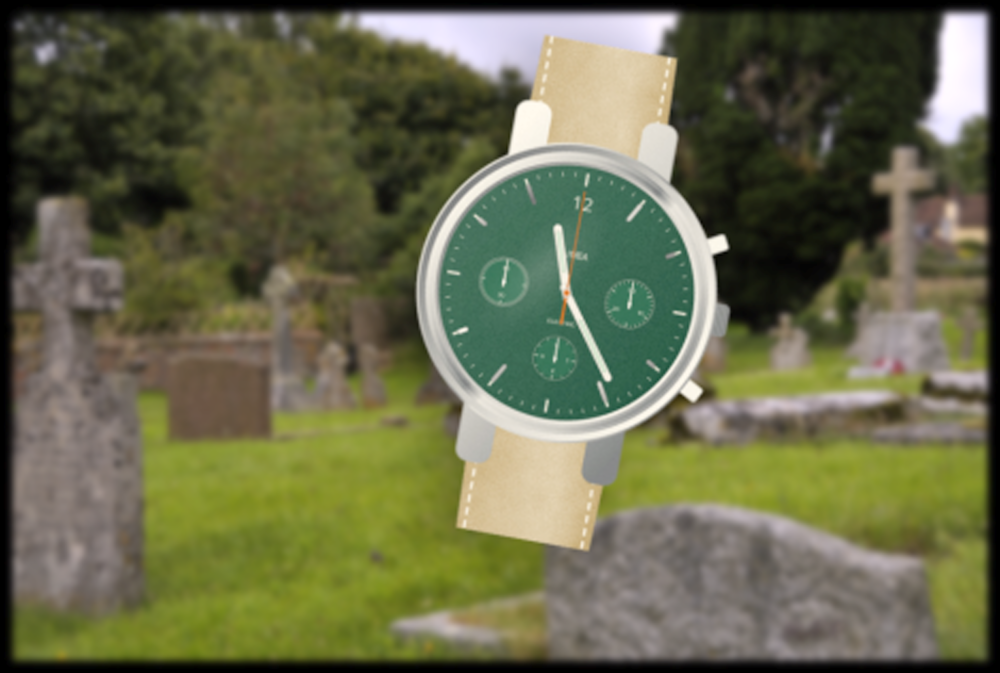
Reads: 11 h 24 min
